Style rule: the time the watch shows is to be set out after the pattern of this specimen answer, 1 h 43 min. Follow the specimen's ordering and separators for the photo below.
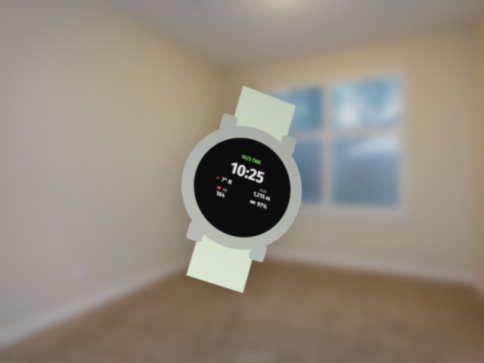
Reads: 10 h 25 min
